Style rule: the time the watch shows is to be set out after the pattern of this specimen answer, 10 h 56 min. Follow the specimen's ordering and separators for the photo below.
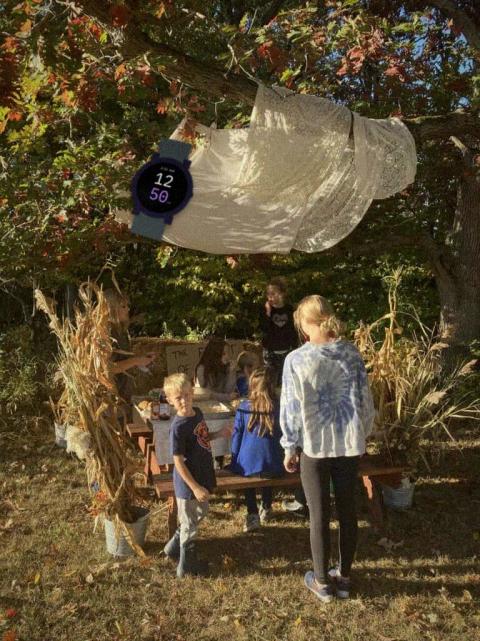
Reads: 12 h 50 min
